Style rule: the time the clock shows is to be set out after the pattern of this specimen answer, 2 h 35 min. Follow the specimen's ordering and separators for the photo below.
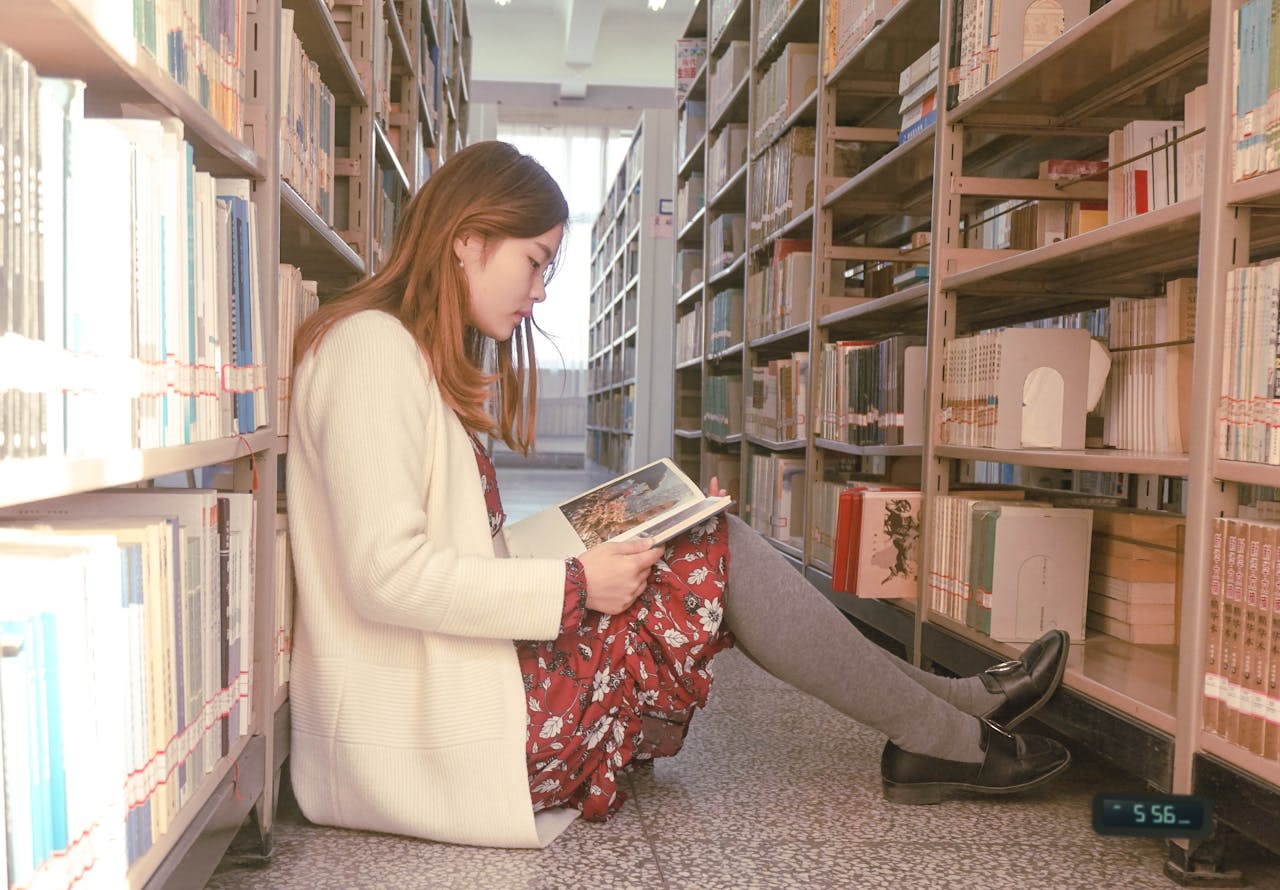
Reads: 5 h 56 min
